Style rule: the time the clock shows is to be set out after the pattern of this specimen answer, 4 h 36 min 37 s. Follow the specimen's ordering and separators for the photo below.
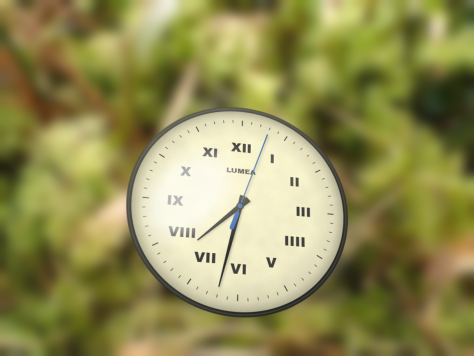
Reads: 7 h 32 min 03 s
